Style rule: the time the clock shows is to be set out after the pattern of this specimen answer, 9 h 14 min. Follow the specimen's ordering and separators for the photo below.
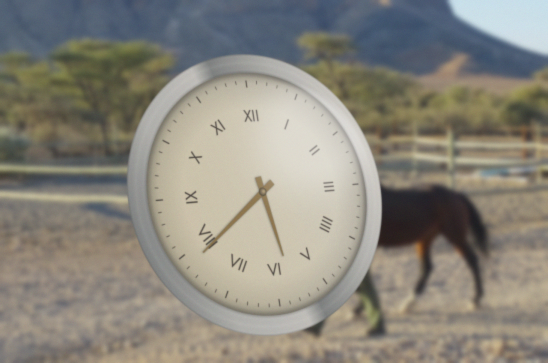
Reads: 5 h 39 min
